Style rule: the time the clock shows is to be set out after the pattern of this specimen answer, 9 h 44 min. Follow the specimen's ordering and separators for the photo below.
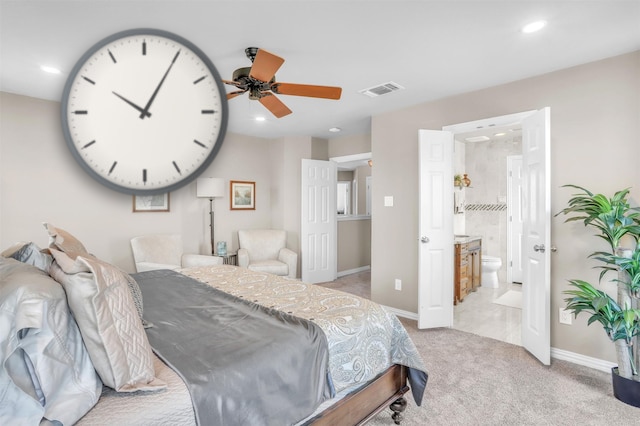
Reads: 10 h 05 min
